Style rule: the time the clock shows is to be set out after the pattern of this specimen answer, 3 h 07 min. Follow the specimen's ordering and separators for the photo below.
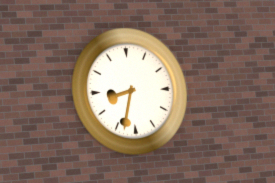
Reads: 8 h 33 min
